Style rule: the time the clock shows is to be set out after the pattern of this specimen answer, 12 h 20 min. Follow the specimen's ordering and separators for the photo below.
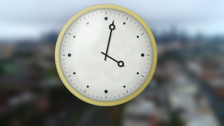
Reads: 4 h 02 min
